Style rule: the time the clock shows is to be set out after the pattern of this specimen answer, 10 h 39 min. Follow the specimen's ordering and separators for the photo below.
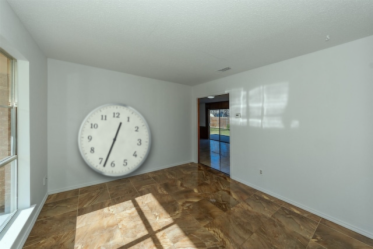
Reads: 12 h 33 min
